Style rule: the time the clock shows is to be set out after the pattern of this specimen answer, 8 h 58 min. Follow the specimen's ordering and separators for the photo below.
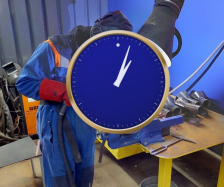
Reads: 1 h 03 min
